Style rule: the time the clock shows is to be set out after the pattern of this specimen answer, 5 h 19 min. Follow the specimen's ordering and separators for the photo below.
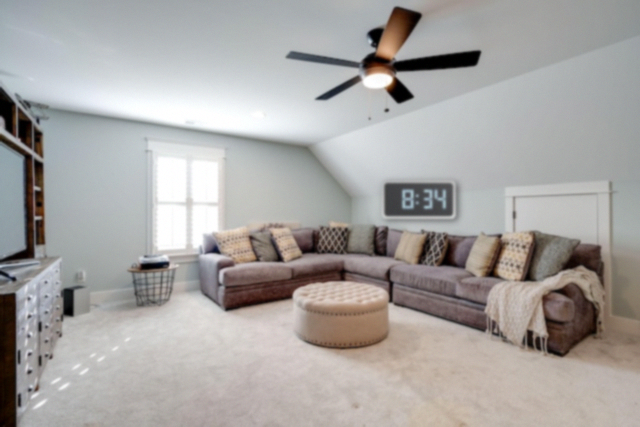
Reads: 8 h 34 min
